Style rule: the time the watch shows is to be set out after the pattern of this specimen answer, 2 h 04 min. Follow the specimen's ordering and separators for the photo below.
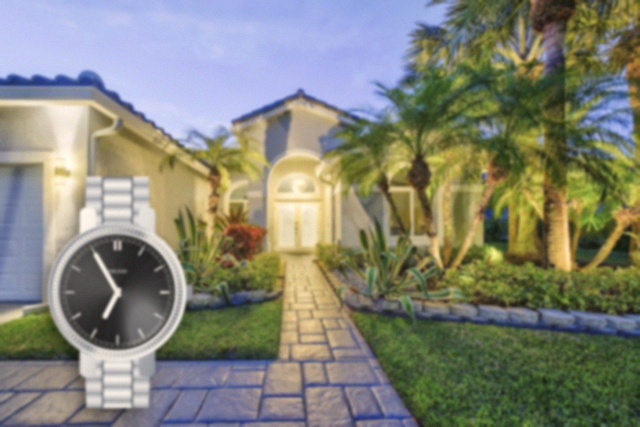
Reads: 6 h 55 min
